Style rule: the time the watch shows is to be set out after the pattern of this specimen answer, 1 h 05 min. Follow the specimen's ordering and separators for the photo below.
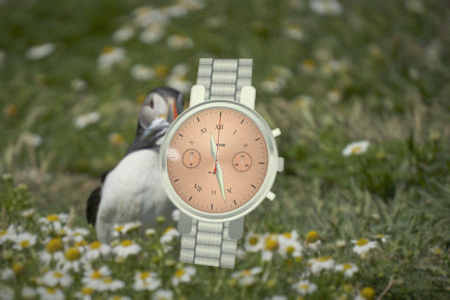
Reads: 11 h 27 min
